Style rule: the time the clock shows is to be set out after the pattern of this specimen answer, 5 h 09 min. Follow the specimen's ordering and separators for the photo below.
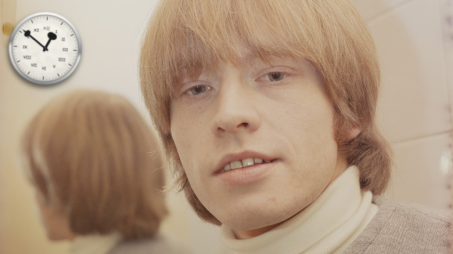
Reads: 12 h 51 min
